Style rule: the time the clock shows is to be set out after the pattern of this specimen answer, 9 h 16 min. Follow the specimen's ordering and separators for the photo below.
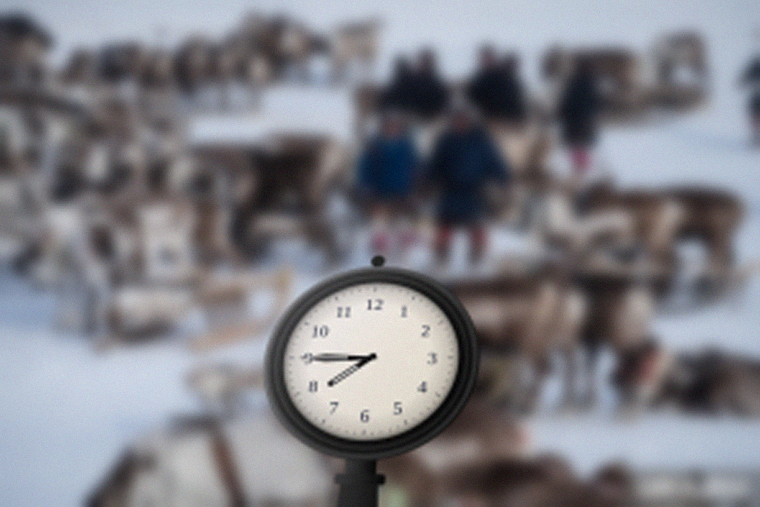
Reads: 7 h 45 min
